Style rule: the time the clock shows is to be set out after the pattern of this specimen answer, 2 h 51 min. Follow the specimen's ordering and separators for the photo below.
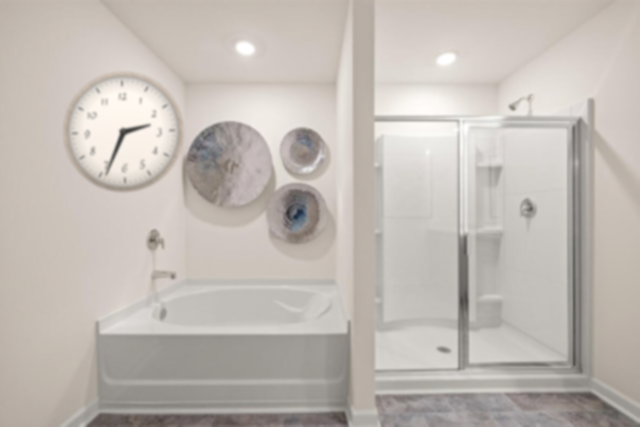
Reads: 2 h 34 min
